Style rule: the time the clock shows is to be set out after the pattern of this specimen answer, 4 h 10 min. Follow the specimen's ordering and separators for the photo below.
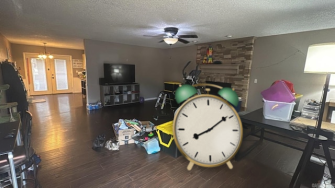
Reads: 8 h 09 min
